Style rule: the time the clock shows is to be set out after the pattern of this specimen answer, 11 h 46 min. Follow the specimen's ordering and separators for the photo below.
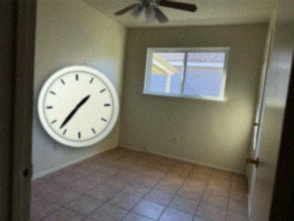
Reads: 1 h 37 min
